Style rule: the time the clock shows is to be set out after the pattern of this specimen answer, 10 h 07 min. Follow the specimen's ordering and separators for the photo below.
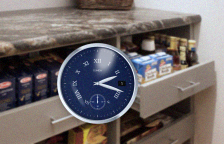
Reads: 2 h 18 min
